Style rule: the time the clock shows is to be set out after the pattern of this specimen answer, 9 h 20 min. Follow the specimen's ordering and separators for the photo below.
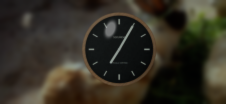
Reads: 7 h 05 min
